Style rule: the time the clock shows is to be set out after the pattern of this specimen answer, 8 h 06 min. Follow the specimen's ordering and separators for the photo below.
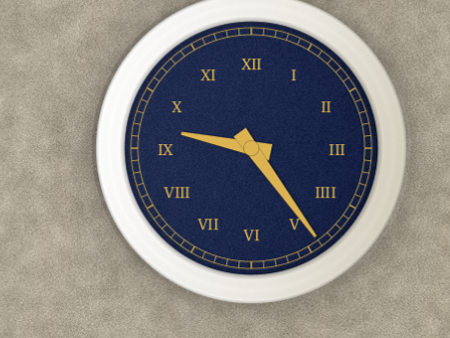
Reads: 9 h 24 min
